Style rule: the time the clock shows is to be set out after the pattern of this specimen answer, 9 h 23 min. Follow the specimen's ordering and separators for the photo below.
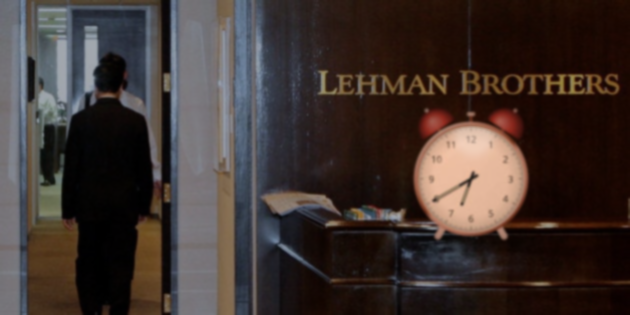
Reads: 6 h 40 min
